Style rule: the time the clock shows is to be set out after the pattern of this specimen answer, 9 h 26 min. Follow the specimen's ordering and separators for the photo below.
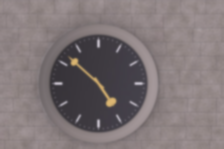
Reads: 4 h 52 min
